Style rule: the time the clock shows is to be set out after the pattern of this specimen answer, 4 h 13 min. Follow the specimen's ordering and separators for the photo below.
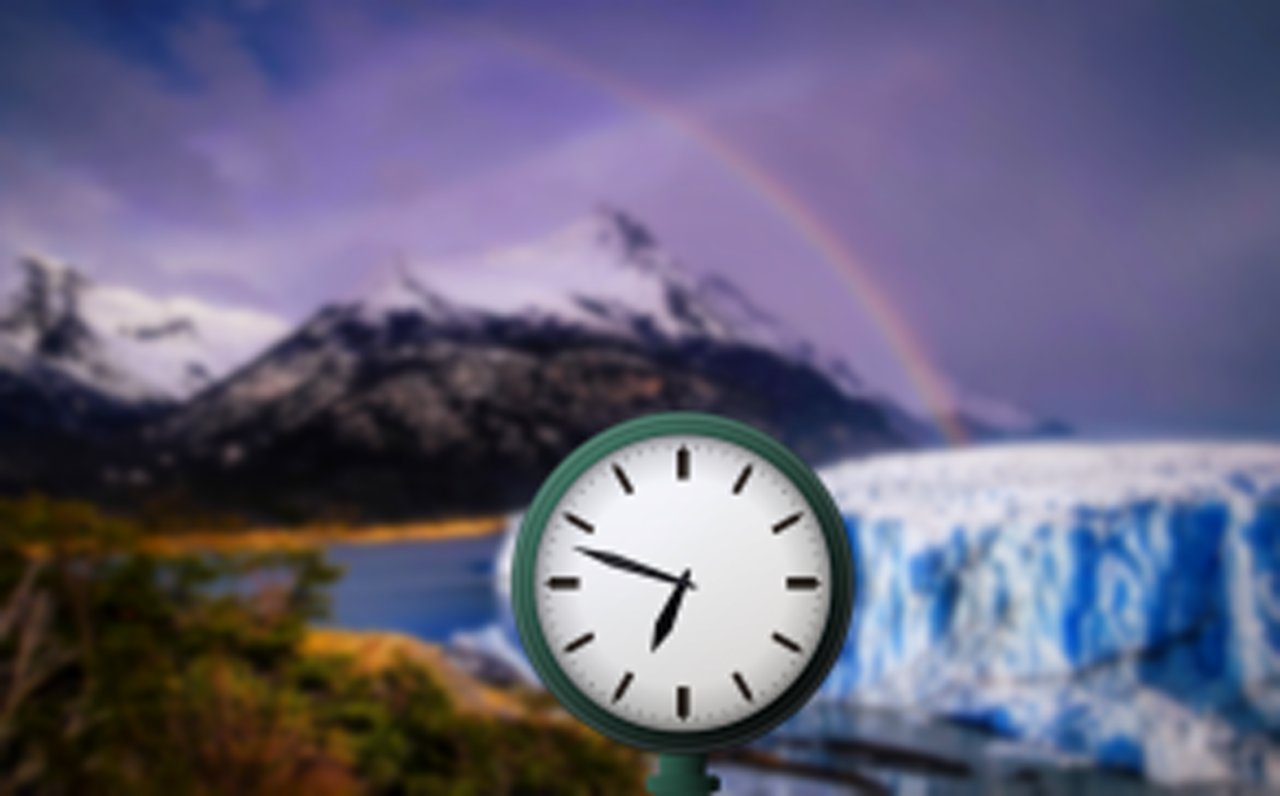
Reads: 6 h 48 min
